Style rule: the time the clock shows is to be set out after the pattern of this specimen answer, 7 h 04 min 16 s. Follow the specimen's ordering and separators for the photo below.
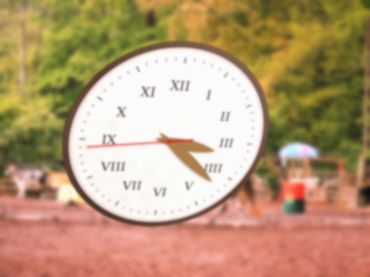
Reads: 3 h 21 min 44 s
